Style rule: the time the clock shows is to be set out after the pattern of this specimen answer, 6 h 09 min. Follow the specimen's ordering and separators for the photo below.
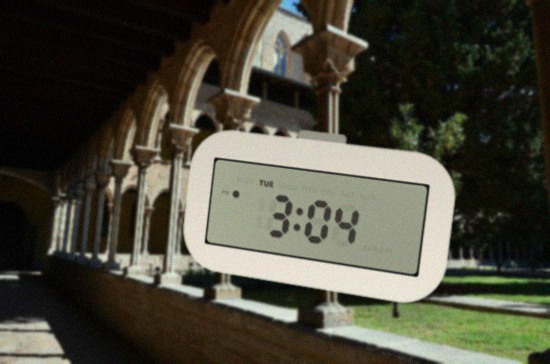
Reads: 3 h 04 min
